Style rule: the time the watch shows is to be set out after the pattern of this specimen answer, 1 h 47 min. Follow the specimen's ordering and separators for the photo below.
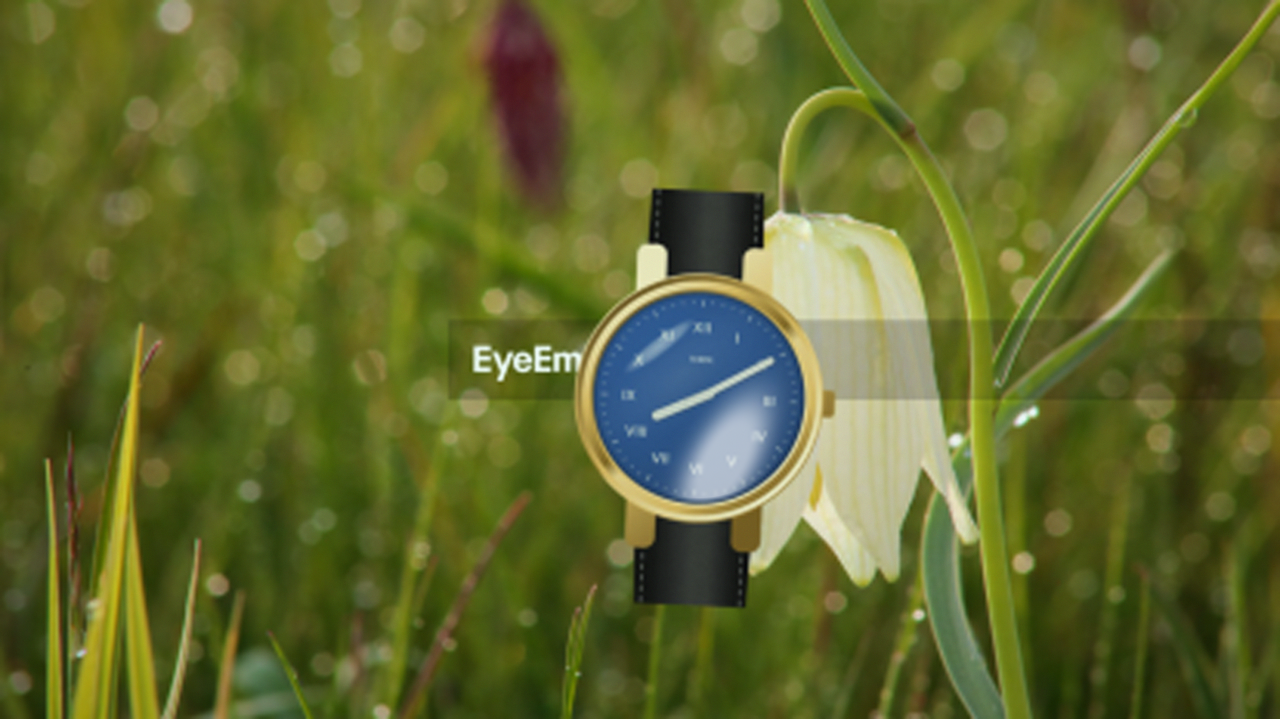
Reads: 8 h 10 min
